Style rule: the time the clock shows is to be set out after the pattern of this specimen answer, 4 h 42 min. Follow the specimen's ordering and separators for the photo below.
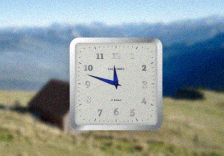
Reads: 11 h 48 min
